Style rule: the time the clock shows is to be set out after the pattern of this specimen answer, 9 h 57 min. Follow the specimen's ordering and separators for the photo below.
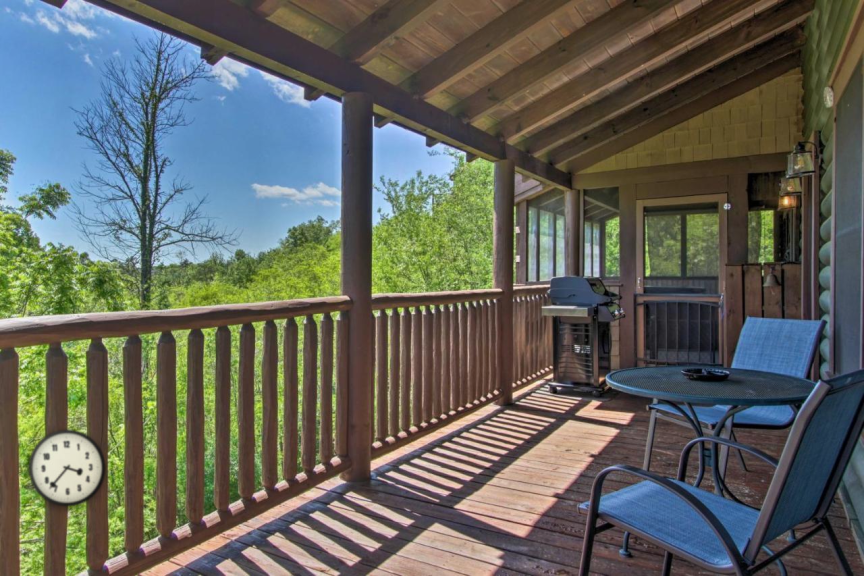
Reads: 3 h 37 min
